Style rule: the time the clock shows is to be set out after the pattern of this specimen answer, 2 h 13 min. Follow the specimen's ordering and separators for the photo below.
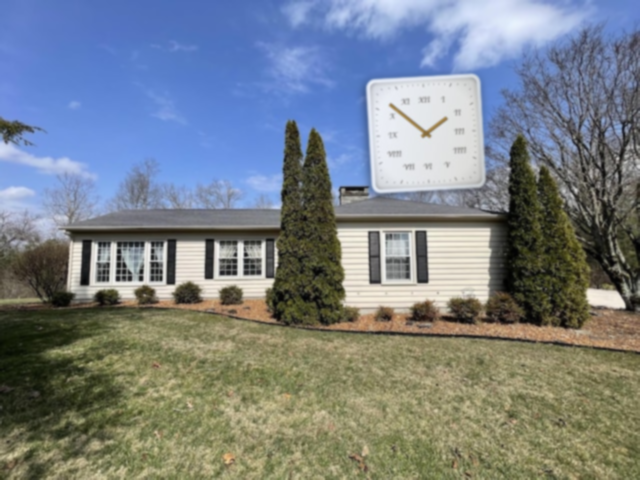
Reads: 1 h 52 min
